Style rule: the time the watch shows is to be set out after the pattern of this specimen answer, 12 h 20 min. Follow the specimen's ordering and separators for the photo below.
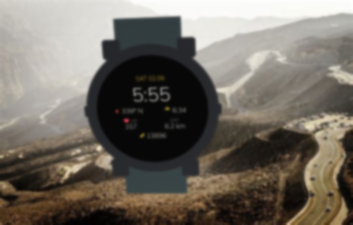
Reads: 5 h 55 min
